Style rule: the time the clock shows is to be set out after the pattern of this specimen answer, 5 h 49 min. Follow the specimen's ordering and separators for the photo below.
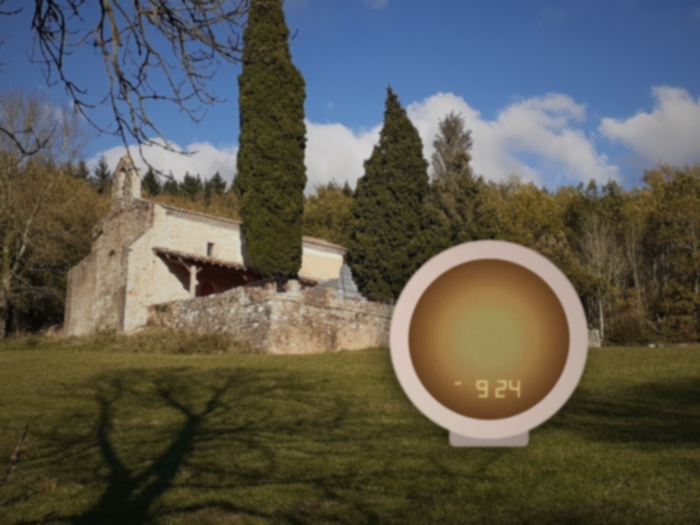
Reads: 9 h 24 min
